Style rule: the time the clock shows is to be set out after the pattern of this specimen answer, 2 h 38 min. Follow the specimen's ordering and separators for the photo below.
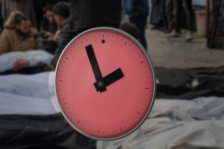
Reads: 1 h 56 min
